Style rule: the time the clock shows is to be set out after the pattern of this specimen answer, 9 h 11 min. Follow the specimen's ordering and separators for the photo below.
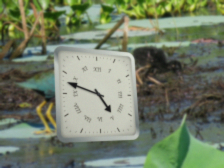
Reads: 4 h 48 min
